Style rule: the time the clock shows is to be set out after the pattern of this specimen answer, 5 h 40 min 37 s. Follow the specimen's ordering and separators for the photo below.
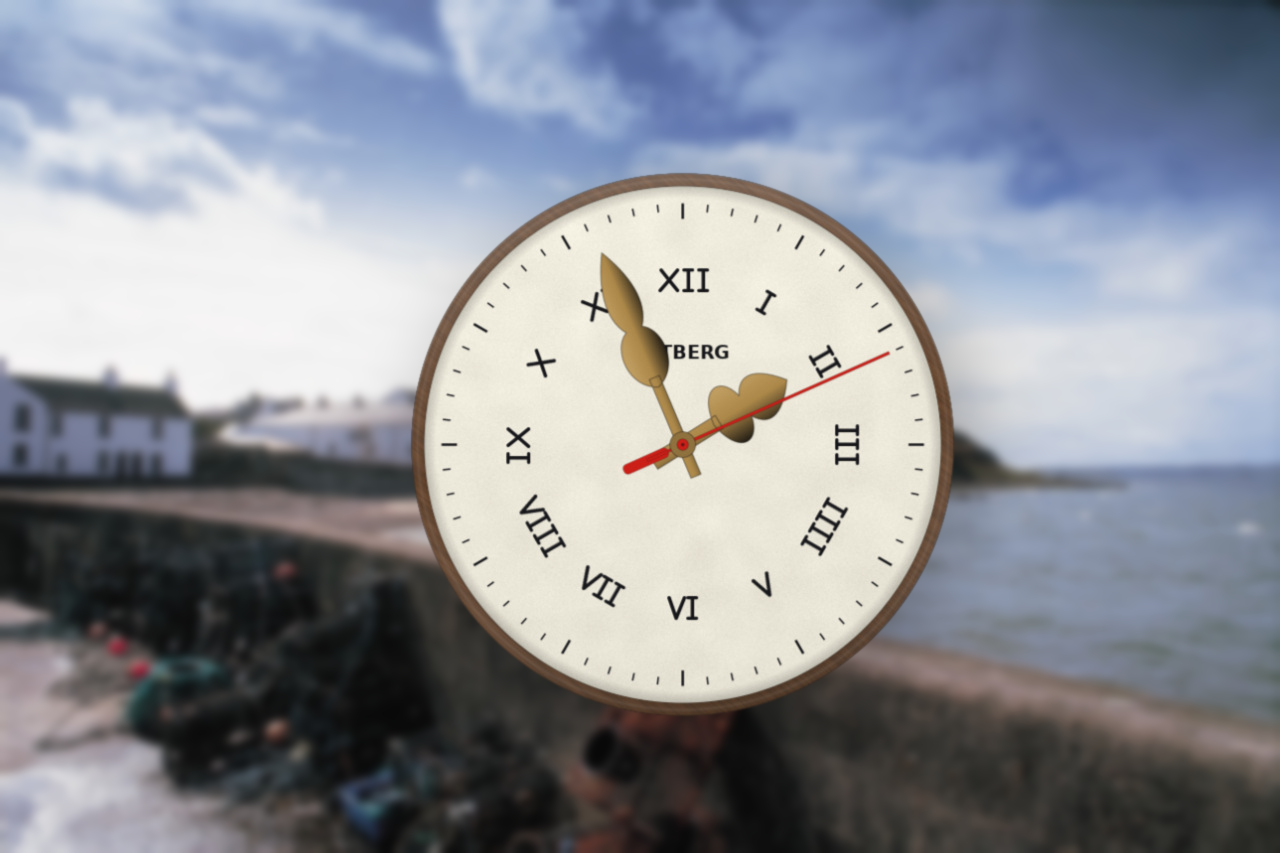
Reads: 1 h 56 min 11 s
